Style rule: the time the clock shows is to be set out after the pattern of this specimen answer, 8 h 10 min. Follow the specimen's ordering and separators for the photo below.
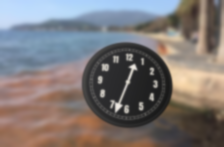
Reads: 12 h 33 min
